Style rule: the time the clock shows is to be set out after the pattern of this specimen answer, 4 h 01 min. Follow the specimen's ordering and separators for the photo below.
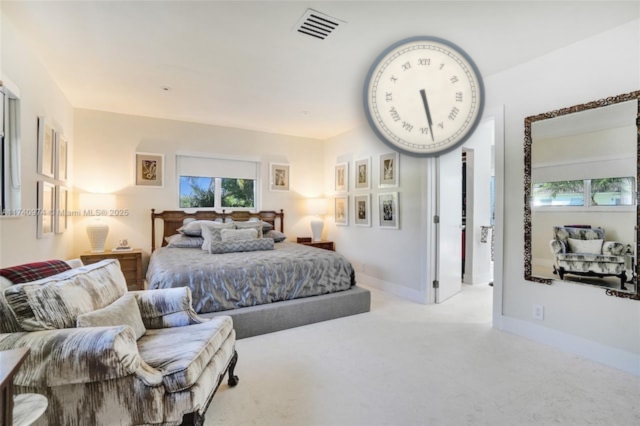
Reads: 5 h 28 min
